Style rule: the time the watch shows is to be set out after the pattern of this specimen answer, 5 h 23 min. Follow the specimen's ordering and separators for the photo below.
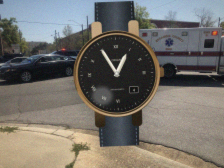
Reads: 12 h 55 min
